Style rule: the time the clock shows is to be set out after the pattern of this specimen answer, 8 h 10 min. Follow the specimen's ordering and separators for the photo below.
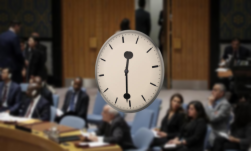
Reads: 12 h 31 min
